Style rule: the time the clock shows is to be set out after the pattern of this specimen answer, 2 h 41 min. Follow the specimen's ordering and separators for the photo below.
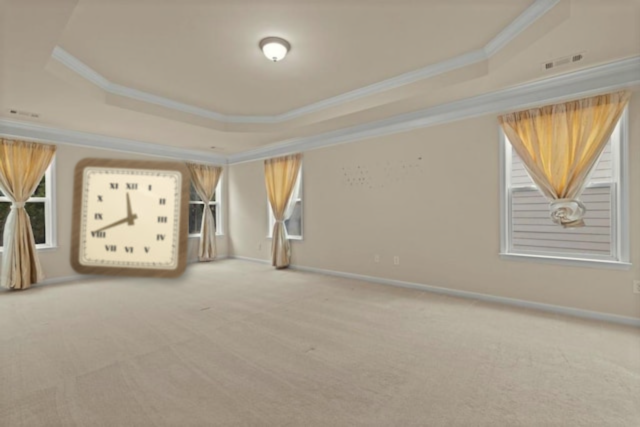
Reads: 11 h 41 min
